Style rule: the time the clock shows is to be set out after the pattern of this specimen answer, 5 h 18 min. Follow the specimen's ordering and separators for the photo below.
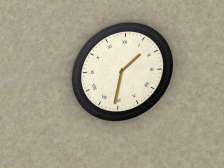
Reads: 1 h 31 min
